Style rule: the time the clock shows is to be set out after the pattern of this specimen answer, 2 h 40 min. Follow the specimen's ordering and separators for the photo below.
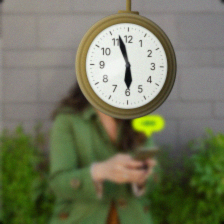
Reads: 5 h 57 min
